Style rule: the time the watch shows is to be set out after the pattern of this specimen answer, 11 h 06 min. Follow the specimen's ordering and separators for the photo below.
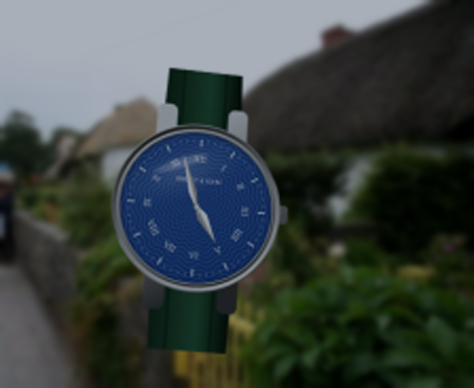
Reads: 4 h 57 min
